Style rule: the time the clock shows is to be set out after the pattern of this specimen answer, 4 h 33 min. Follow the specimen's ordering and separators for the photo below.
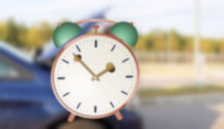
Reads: 1 h 53 min
